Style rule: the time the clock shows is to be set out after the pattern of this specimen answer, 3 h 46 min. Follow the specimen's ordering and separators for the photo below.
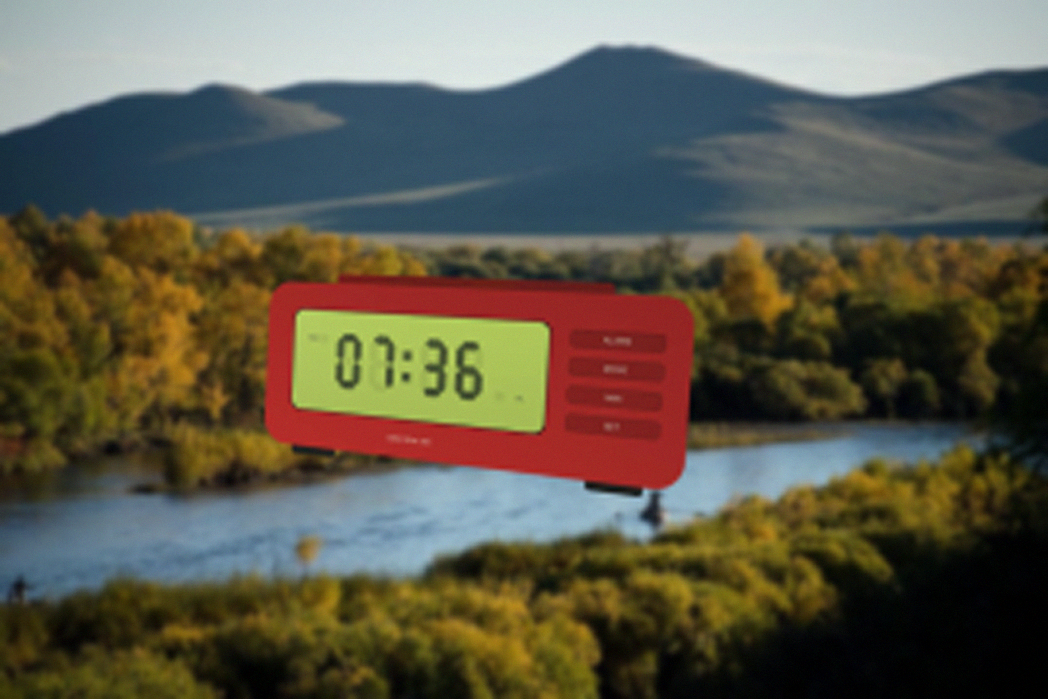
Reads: 7 h 36 min
